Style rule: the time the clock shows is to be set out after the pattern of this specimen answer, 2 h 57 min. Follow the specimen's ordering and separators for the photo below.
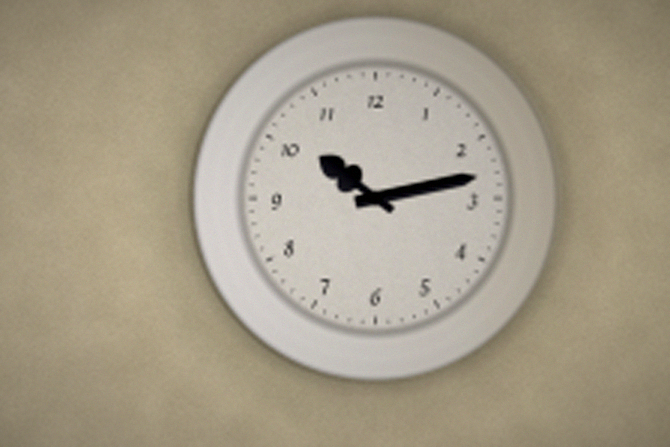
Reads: 10 h 13 min
